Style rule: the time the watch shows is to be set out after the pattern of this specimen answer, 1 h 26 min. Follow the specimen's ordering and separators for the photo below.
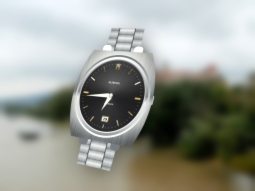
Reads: 6 h 44 min
